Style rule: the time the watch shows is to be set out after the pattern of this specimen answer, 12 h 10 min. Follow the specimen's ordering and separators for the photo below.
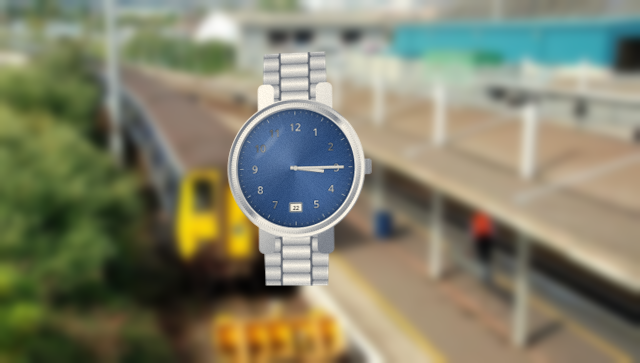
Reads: 3 h 15 min
